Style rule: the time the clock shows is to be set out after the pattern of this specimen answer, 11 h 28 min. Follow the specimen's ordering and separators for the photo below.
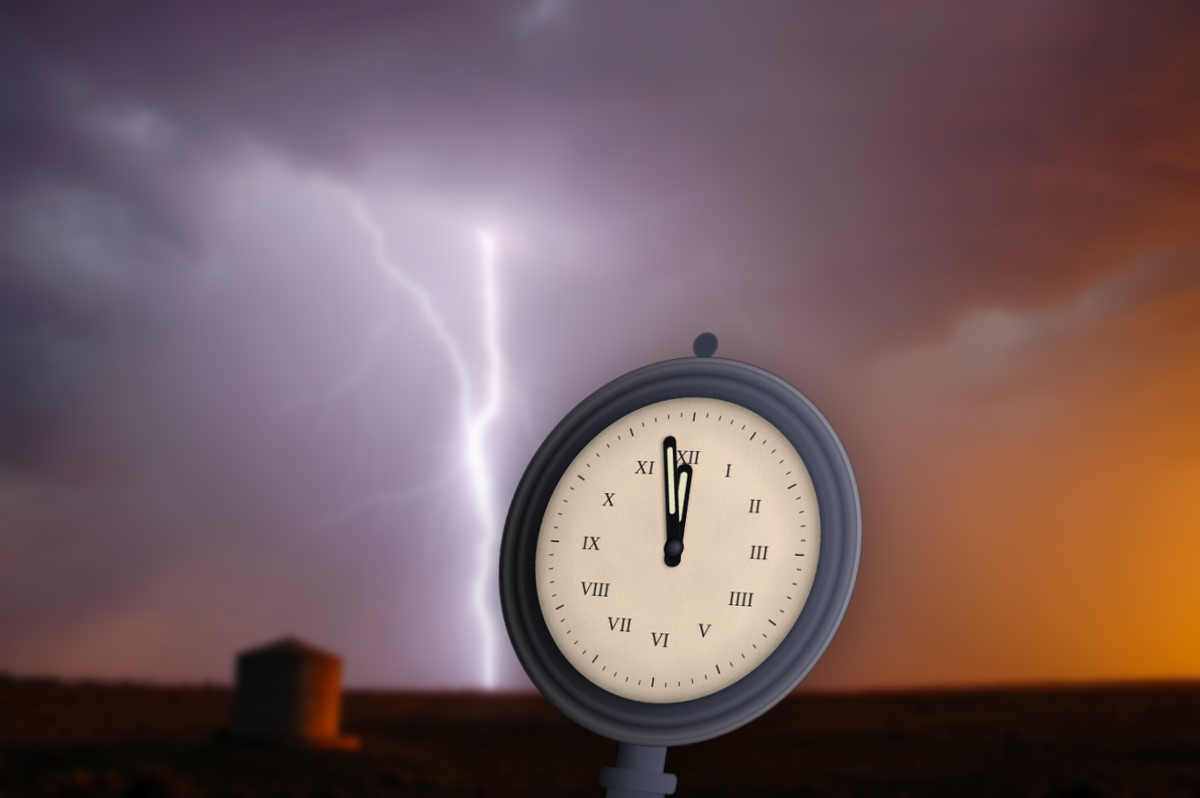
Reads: 11 h 58 min
